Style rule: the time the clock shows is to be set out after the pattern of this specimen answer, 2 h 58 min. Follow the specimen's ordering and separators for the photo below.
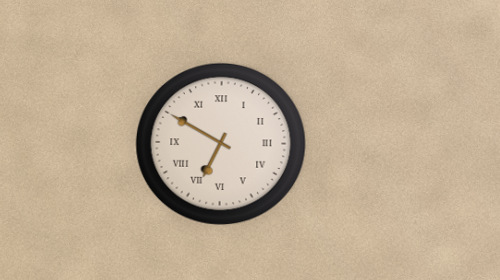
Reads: 6 h 50 min
